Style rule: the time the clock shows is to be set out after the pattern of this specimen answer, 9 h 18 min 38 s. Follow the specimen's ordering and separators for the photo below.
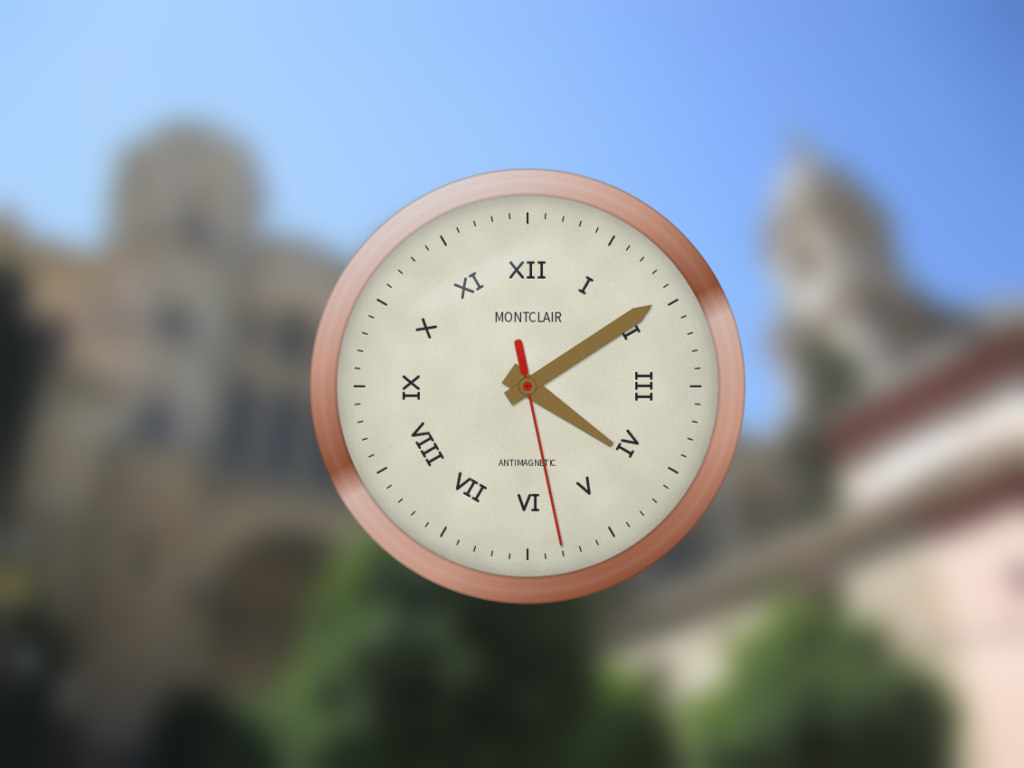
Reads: 4 h 09 min 28 s
